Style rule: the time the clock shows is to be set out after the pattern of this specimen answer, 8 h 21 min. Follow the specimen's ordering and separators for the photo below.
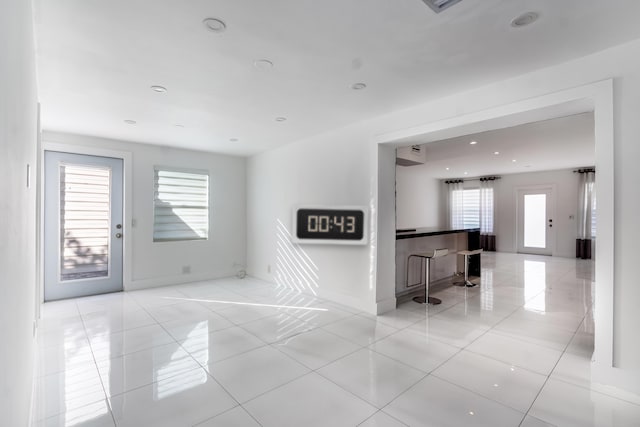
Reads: 0 h 43 min
